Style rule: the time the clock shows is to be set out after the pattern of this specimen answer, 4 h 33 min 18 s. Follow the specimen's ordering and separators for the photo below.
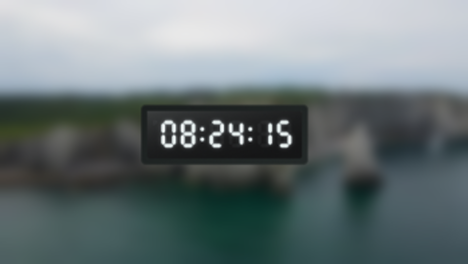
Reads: 8 h 24 min 15 s
